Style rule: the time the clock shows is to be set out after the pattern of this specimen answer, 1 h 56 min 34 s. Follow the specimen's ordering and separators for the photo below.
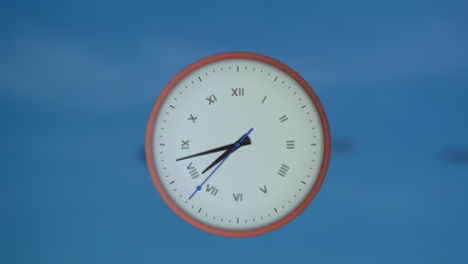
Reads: 7 h 42 min 37 s
